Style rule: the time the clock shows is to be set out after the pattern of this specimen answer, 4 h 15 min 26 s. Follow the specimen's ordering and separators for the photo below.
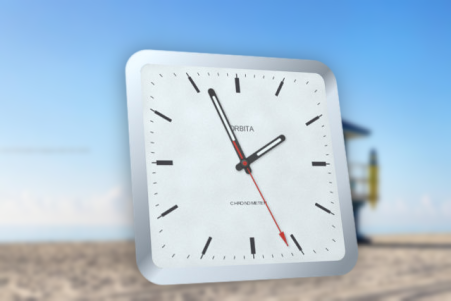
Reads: 1 h 56 min 26 s
